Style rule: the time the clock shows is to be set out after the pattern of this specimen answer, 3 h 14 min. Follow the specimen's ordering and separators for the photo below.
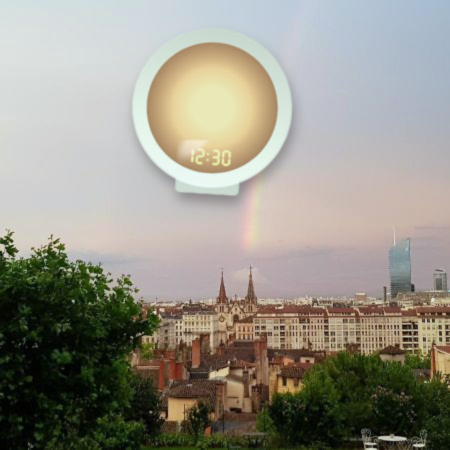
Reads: 12 h 30 min
